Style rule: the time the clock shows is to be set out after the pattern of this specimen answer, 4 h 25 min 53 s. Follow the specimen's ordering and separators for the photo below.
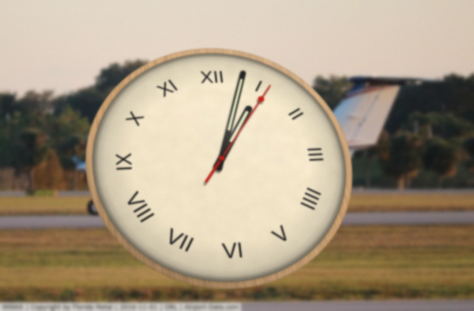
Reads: 1 h 03 min 06 s
